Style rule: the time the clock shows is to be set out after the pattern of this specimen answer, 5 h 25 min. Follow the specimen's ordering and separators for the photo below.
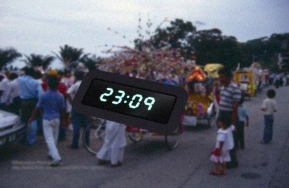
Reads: 23 h 09 min
